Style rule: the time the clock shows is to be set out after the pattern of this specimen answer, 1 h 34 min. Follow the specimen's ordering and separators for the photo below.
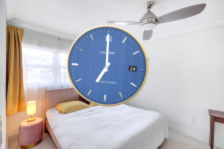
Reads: 7 h 00 min
